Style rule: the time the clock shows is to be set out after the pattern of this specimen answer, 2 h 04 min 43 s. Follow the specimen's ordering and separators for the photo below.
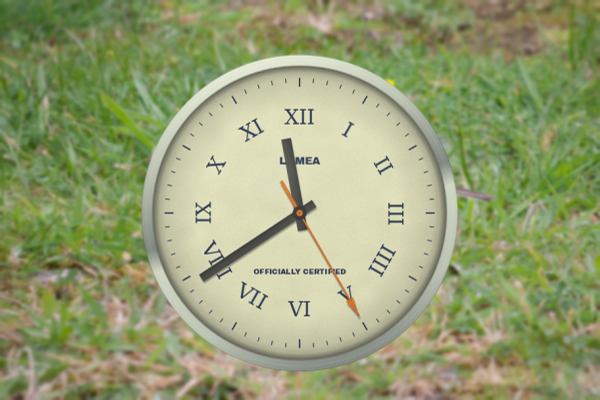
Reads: 11 h 39 min 25 s
